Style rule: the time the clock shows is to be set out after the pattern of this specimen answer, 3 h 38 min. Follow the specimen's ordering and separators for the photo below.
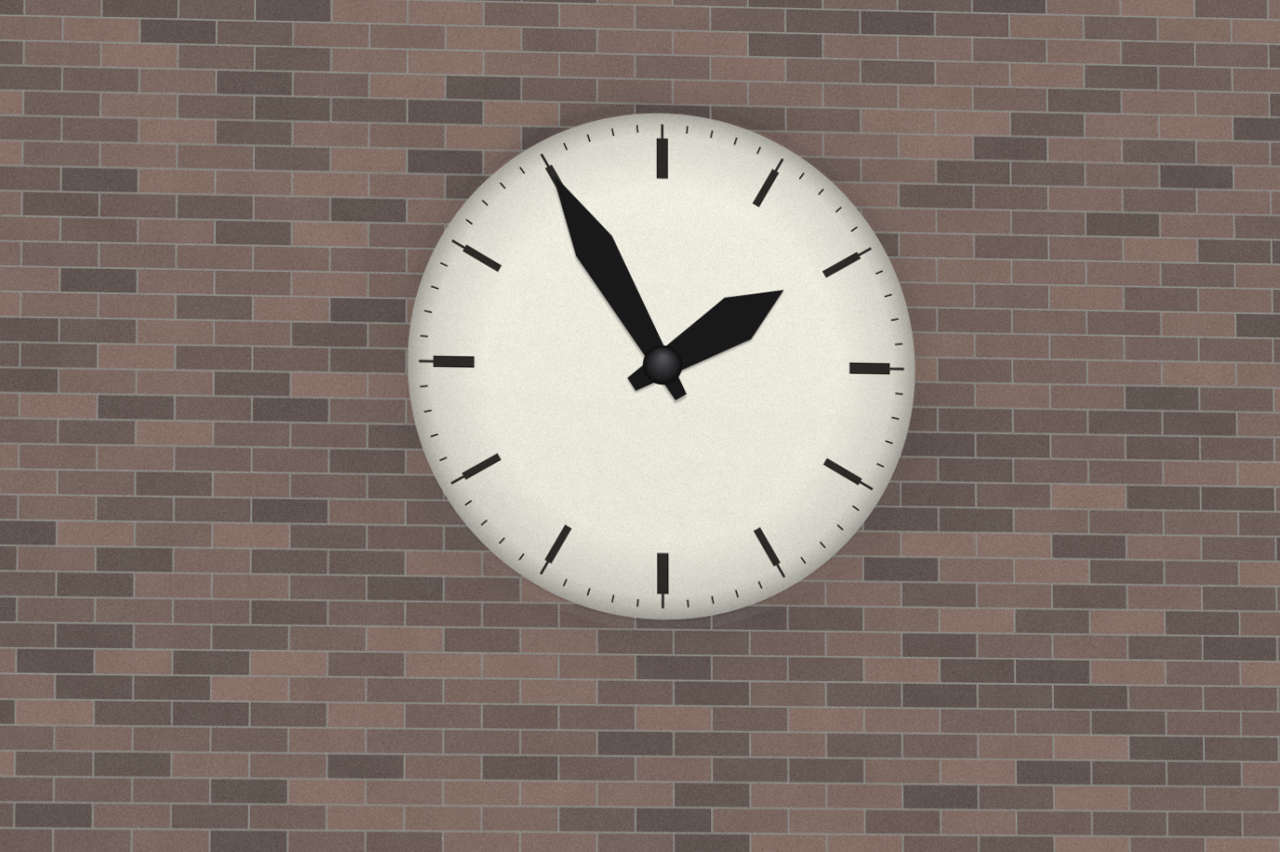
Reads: 1 h 55 min
